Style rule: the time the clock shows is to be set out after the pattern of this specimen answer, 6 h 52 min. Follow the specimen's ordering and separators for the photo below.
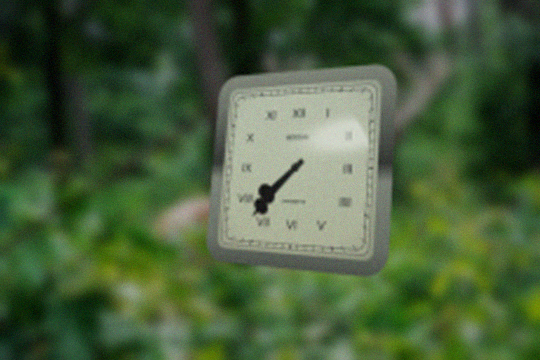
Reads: 7 h 37 min
